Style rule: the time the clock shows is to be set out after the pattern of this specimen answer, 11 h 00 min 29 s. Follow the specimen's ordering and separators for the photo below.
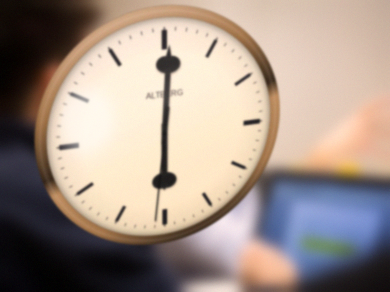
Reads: 6 h 00 min 31 s
